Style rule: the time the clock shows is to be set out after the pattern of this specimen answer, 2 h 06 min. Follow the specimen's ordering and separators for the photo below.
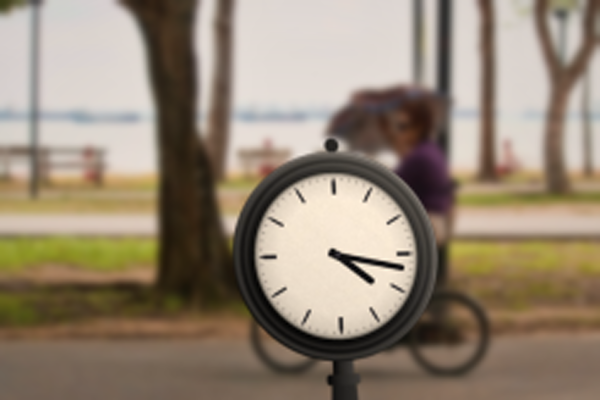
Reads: 4 h 17 min
